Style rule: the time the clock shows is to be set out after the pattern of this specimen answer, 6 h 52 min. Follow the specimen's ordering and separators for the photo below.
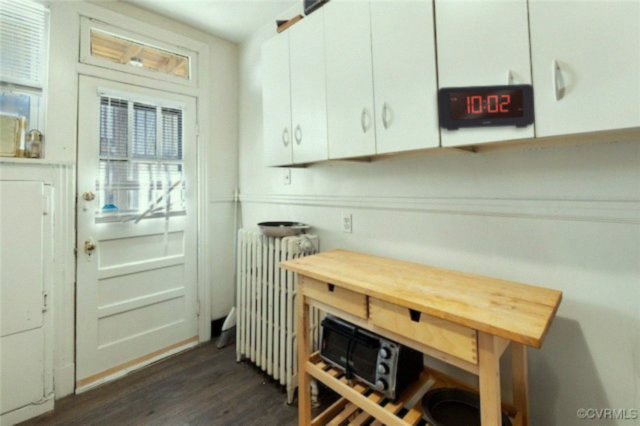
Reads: 10 h 02 min
